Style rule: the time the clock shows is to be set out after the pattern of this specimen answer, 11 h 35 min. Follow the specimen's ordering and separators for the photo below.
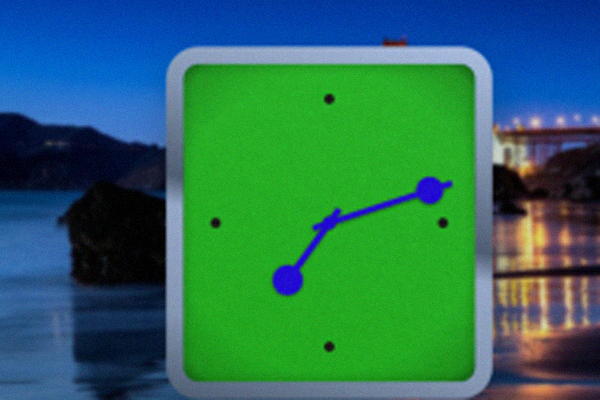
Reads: 7 h 12 min
